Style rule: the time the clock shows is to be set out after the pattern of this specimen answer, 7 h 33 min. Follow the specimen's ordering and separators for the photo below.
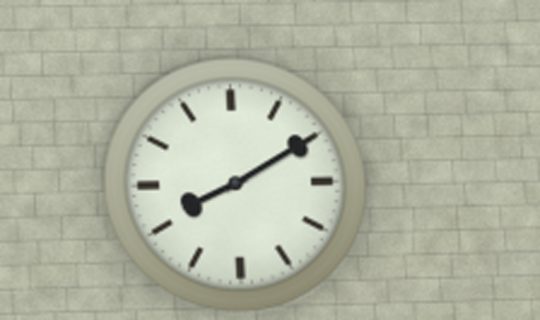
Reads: 8 h 10 min
